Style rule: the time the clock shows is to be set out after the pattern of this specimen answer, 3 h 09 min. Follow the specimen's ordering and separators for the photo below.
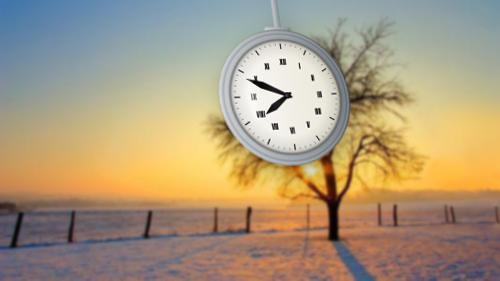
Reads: 7 h 49 min
